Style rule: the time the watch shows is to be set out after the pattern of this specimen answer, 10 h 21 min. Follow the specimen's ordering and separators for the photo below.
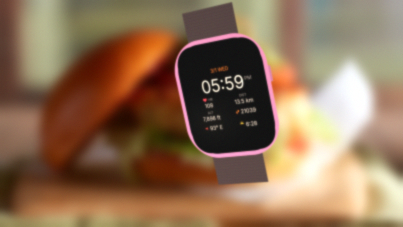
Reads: 5 h 59 min
